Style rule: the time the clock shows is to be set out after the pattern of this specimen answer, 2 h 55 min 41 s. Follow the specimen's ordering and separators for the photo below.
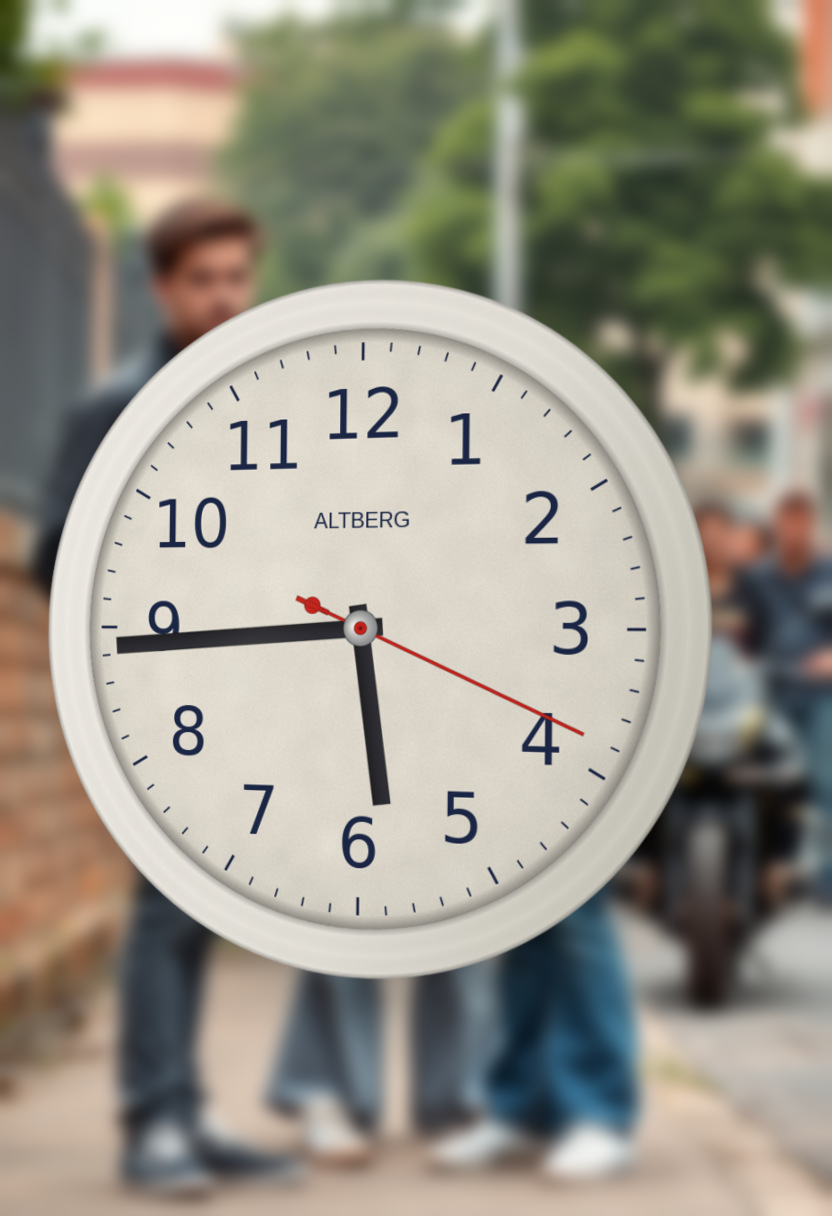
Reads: 5 h 44 min 19 s
